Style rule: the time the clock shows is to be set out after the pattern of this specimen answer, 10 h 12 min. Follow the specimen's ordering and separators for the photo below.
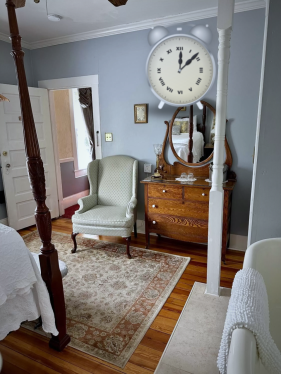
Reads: 12 h 08 min
